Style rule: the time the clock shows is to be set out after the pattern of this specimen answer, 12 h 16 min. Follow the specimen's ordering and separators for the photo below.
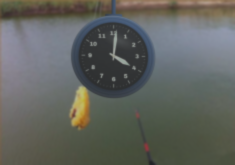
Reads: 4 h 01 min
